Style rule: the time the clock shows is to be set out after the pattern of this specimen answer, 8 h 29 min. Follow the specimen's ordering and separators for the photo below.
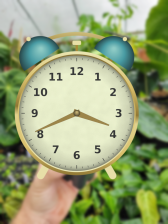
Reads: 3 h 41 min
